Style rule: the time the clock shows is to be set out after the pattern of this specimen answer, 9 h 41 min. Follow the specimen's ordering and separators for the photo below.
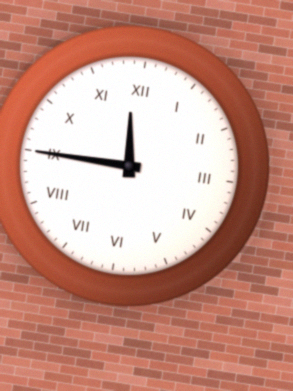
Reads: 11 h 45 min
